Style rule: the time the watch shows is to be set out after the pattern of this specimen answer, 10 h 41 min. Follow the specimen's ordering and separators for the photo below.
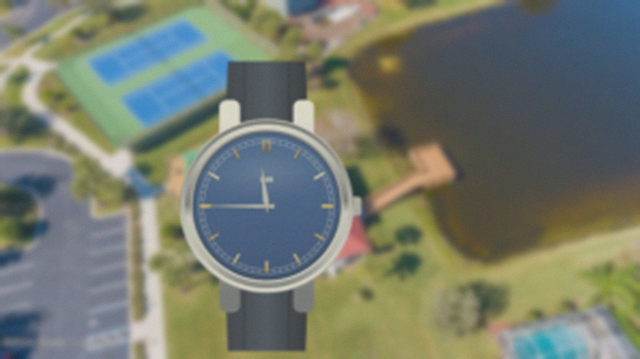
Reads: 11 h 45 min
